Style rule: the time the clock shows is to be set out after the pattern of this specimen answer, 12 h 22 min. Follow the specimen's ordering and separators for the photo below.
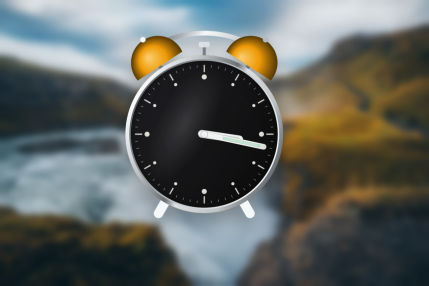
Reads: 3 h 17 min
